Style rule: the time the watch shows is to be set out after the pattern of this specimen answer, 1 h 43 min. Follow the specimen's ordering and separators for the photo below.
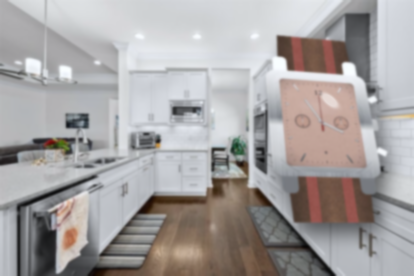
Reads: 3 h 55 min
